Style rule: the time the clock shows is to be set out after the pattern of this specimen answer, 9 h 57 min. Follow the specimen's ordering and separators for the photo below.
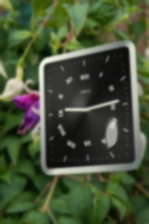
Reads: 9 h 14 min
